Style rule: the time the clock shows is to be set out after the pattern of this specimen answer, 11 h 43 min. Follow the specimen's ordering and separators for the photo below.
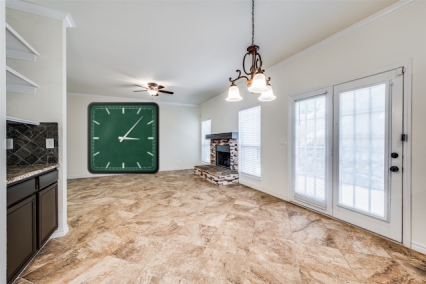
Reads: 3 h 07 min
